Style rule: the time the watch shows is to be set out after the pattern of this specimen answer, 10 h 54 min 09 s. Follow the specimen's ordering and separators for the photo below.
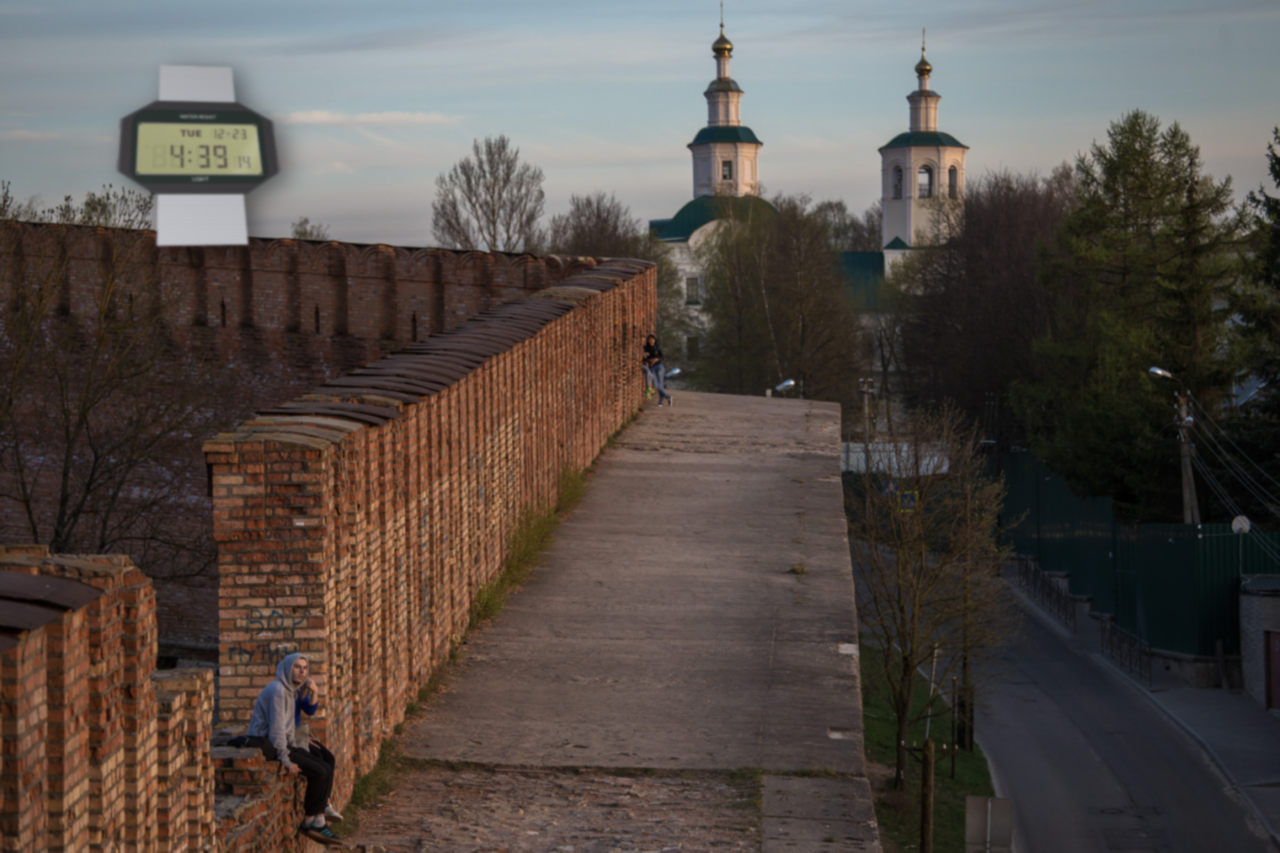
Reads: 4 h 39 min 14 s
